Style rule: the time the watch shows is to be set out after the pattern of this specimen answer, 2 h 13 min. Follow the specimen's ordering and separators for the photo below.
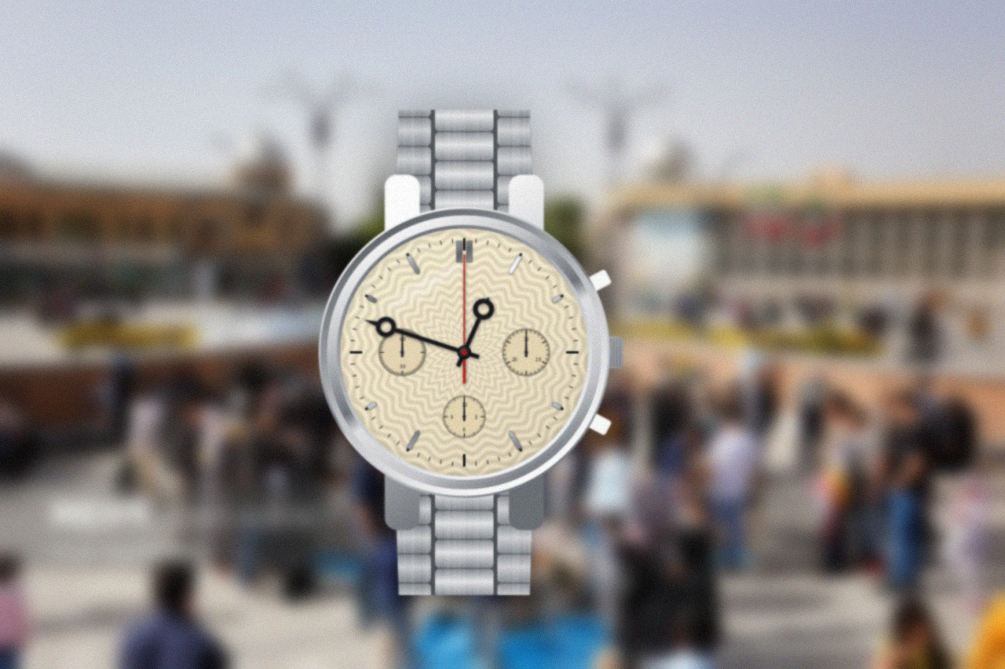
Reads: 12 h 48 min
